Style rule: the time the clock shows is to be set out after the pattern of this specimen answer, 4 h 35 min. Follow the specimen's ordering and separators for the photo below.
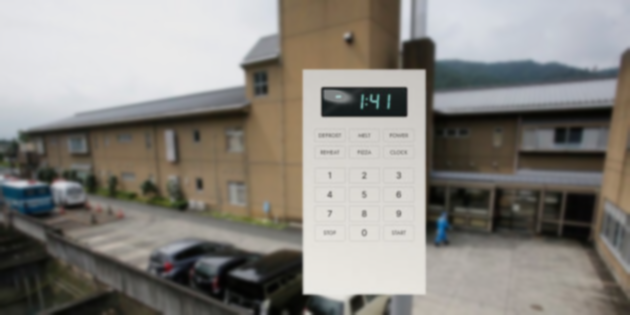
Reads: 1 h 41 min
